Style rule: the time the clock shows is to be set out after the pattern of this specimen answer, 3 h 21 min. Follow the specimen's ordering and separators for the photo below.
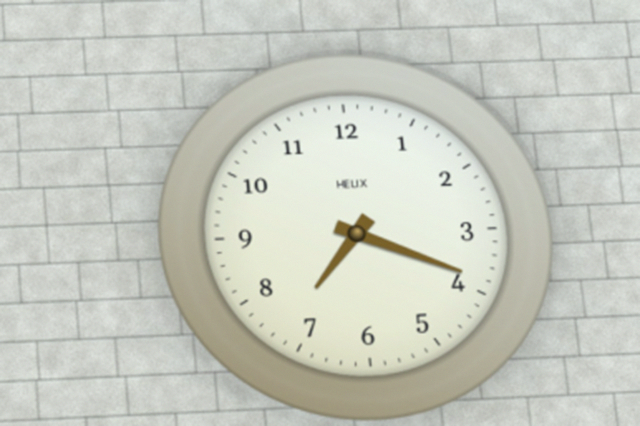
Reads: 7 h 19 min
